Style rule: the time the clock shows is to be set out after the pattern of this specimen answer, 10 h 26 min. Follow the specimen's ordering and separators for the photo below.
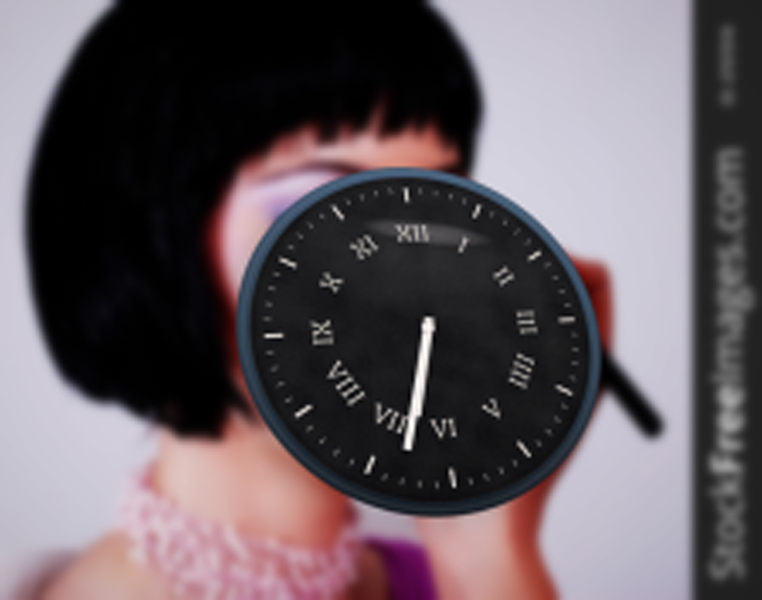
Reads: 6 h 33 min
